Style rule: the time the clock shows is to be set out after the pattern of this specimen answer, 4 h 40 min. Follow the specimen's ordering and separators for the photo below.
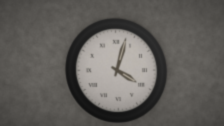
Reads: 4 h 03 min
